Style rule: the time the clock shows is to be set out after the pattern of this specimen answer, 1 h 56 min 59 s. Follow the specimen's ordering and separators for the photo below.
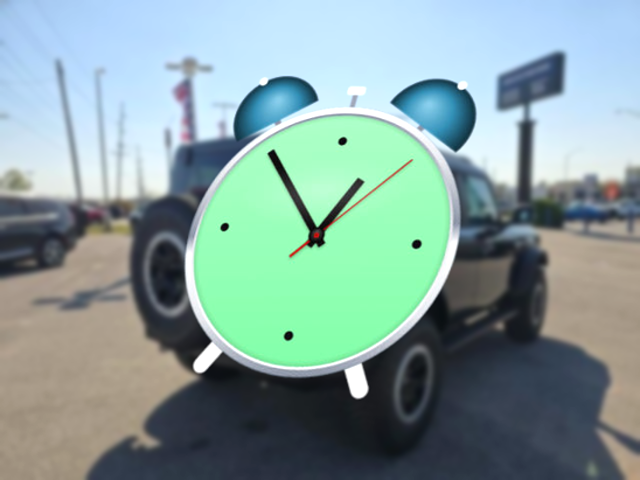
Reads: 12 h 53 min 07 s
